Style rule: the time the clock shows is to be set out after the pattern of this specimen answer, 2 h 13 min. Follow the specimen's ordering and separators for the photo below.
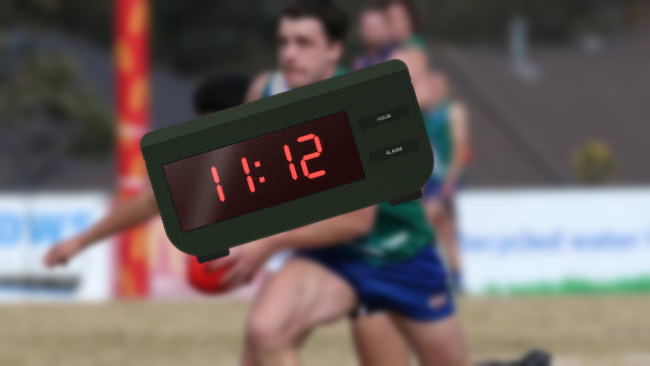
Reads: 11 h 12 min
